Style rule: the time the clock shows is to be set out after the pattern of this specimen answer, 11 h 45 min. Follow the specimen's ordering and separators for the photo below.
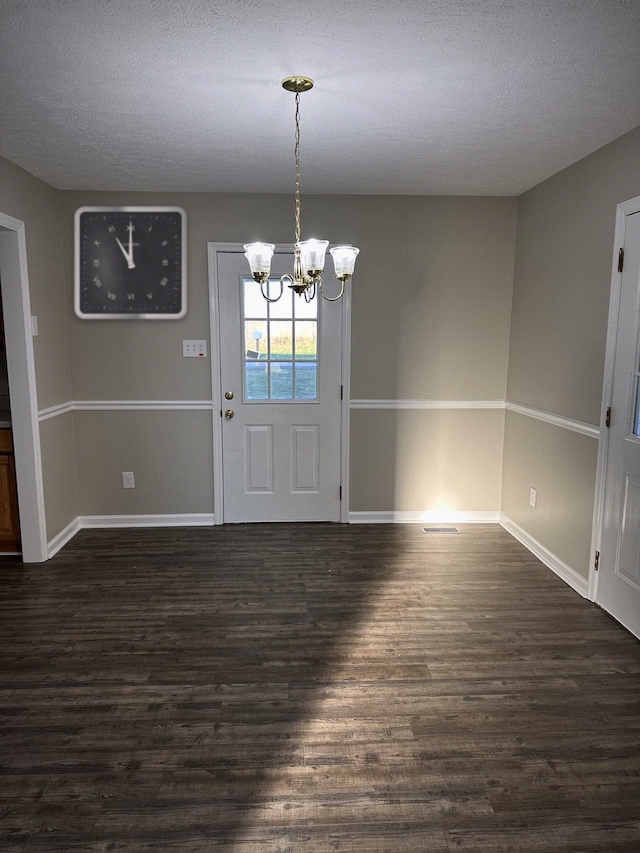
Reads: 11 h 00 min
